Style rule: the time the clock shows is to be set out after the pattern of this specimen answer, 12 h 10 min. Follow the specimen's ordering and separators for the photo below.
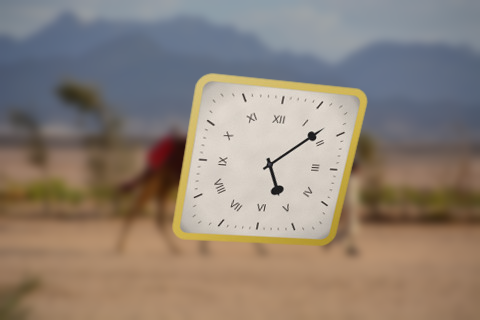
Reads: 5 h 08 min
